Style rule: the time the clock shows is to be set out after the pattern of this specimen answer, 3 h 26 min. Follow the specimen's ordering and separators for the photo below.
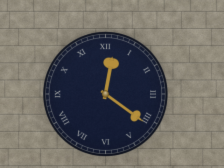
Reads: 12 h 21 min
